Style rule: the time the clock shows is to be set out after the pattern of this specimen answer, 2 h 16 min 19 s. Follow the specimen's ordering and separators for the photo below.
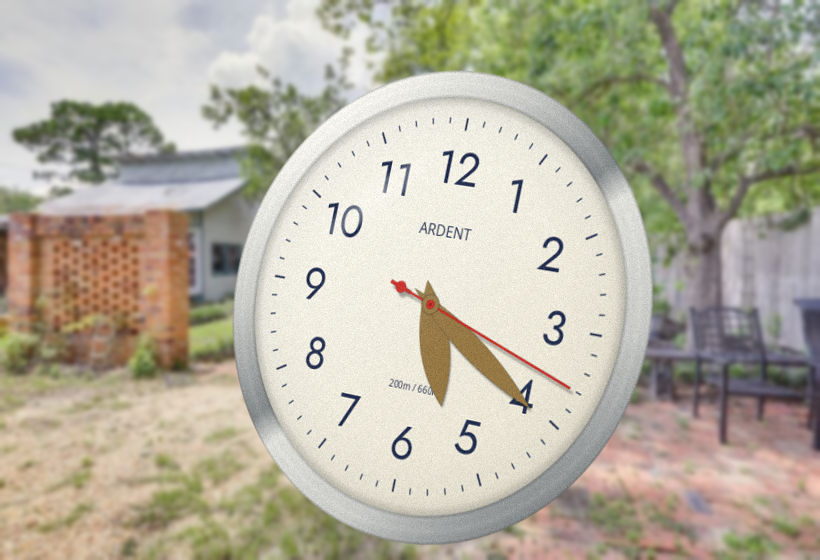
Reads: 5 h 20 min 18 s
